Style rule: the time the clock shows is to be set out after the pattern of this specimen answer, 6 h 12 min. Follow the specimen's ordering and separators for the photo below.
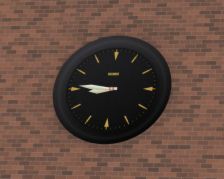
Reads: 8 h 46 min
